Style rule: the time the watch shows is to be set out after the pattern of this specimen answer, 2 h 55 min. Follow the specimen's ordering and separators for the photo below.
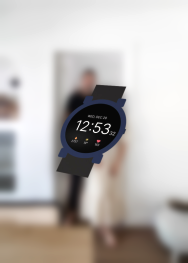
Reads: 12 h 53 min
